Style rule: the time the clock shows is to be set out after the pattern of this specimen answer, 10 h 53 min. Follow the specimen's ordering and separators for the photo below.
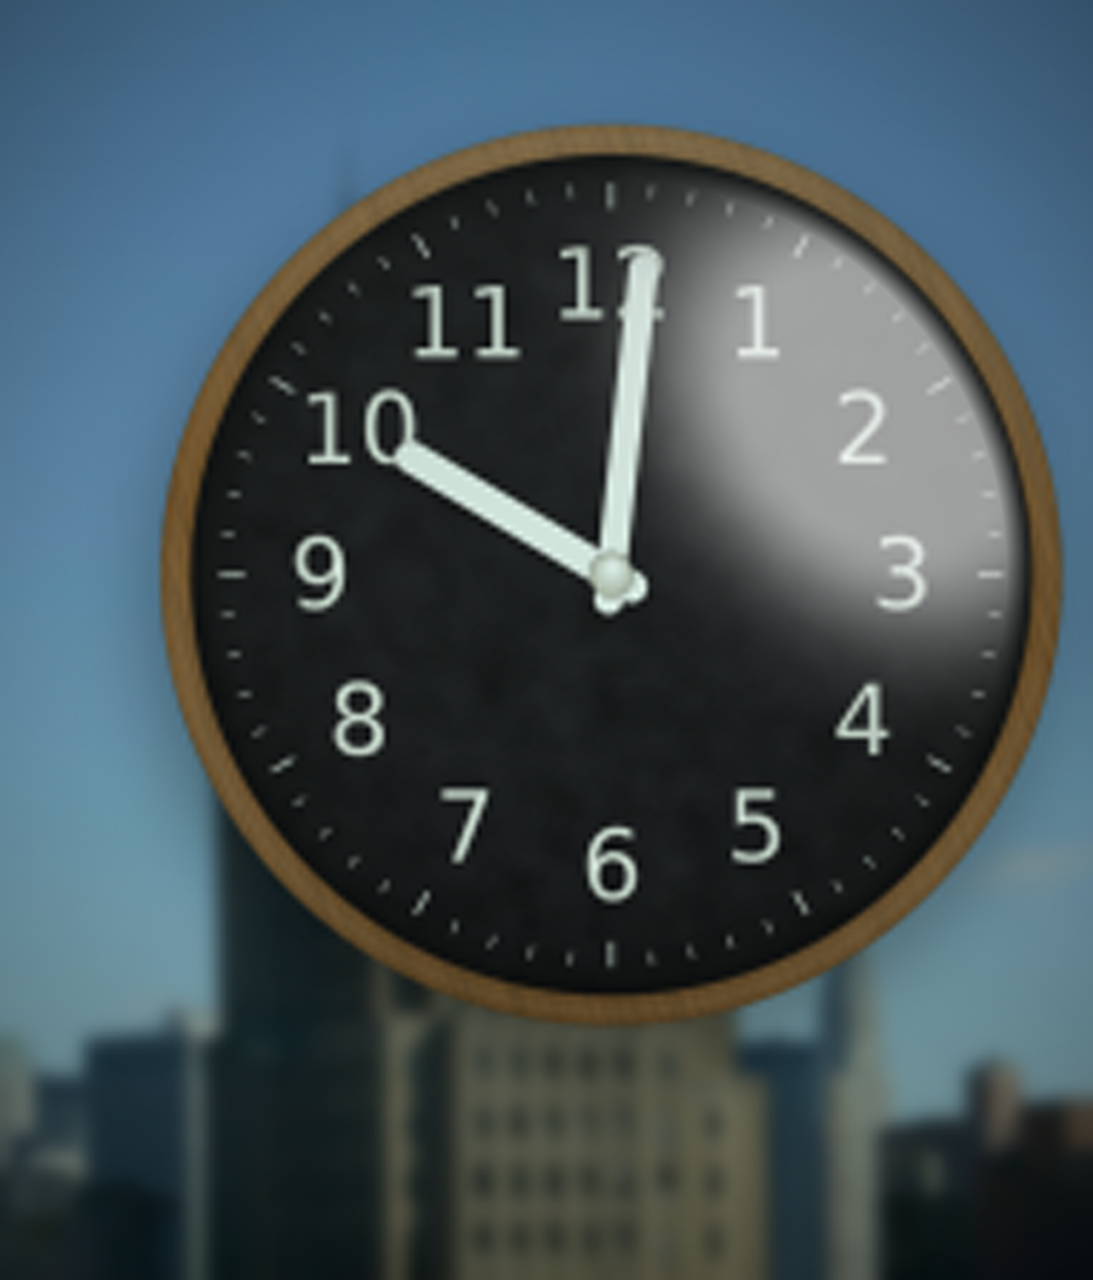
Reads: 10 h 01 min
